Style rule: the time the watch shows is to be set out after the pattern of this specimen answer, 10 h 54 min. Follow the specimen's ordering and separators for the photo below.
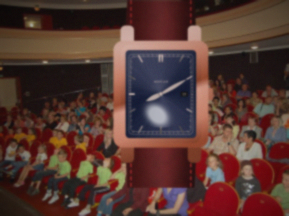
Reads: 8 h 10 min
